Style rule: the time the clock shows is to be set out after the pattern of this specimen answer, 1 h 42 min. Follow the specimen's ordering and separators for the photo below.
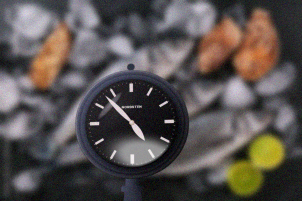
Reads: 4 h 53 min
